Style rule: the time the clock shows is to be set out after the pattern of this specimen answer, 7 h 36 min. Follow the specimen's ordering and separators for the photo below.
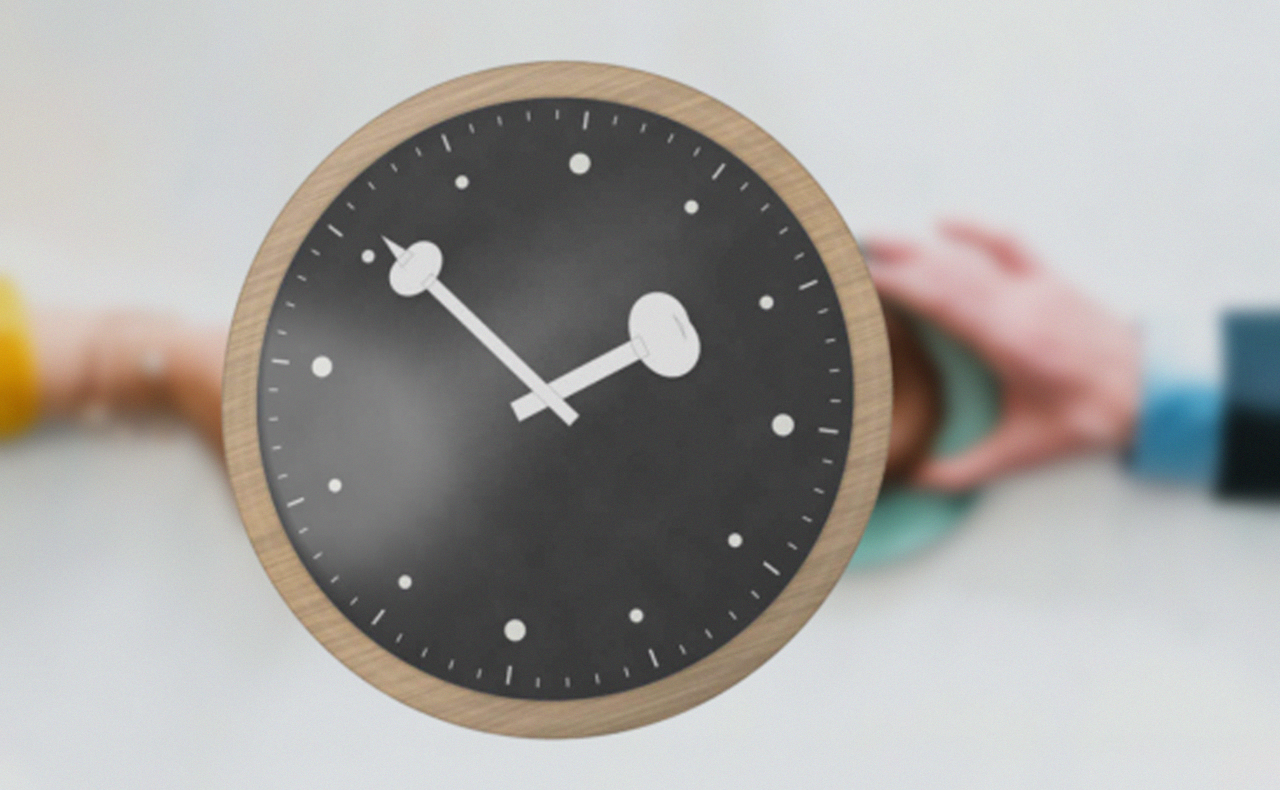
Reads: 1 h 51 min
